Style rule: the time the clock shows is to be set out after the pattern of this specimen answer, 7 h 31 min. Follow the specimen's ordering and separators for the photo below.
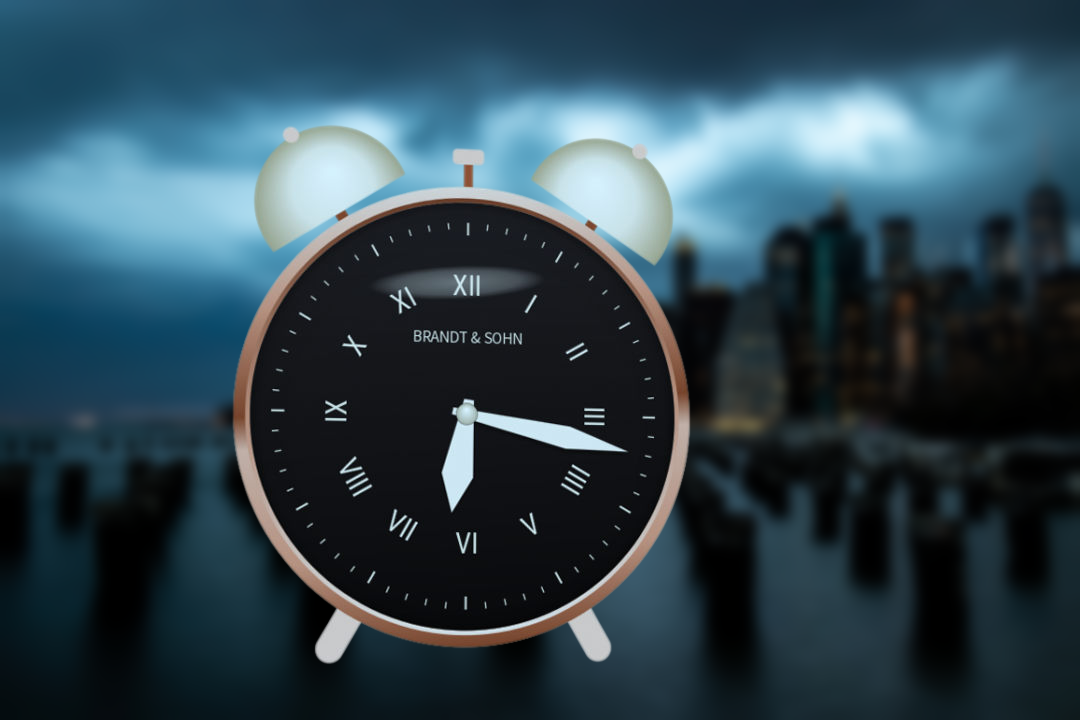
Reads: 6 h 17 min
